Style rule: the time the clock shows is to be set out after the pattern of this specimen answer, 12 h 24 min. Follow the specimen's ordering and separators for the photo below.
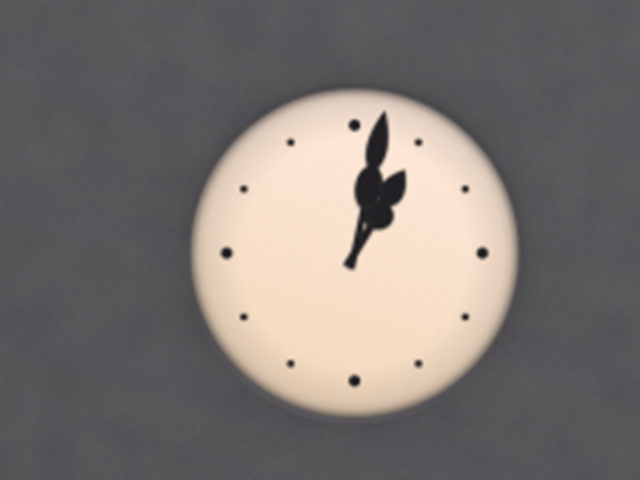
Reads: 1 h 02 min
